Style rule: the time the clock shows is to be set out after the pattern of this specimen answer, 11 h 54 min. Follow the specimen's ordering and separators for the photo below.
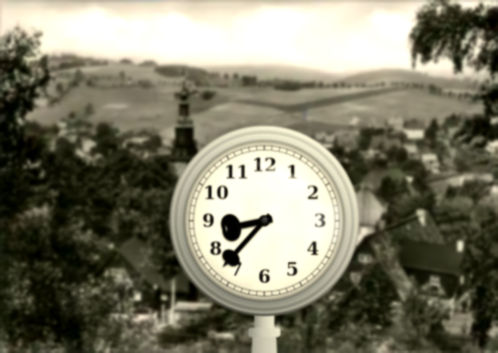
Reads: 8 h 37 min
